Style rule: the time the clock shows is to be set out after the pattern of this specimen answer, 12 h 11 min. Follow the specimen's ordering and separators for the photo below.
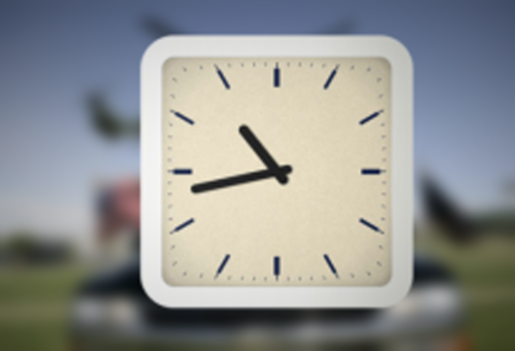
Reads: 10 h 43 min
